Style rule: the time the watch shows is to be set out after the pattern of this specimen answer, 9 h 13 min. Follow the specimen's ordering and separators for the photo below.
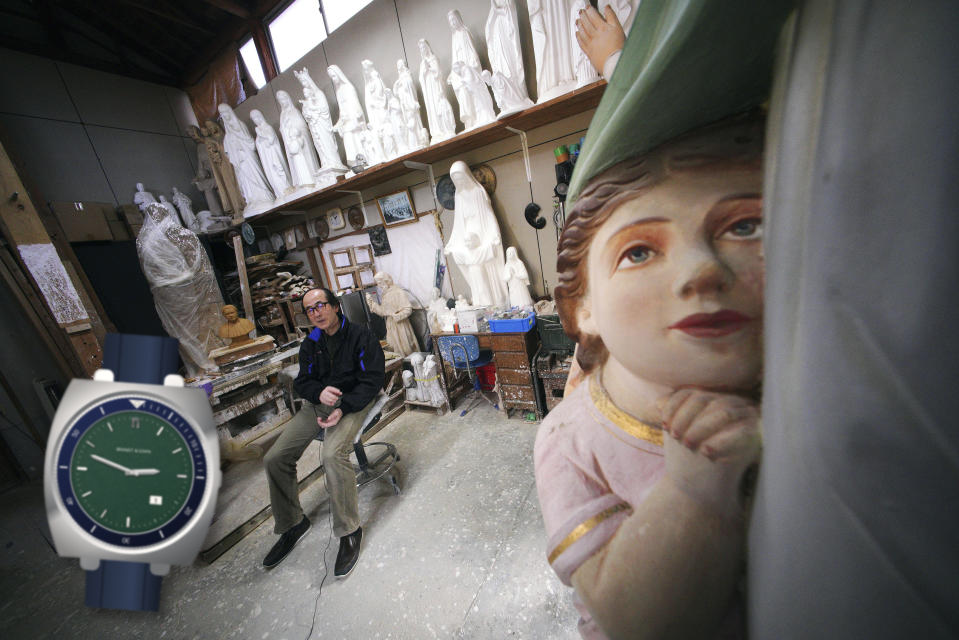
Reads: 2 h 48 min
